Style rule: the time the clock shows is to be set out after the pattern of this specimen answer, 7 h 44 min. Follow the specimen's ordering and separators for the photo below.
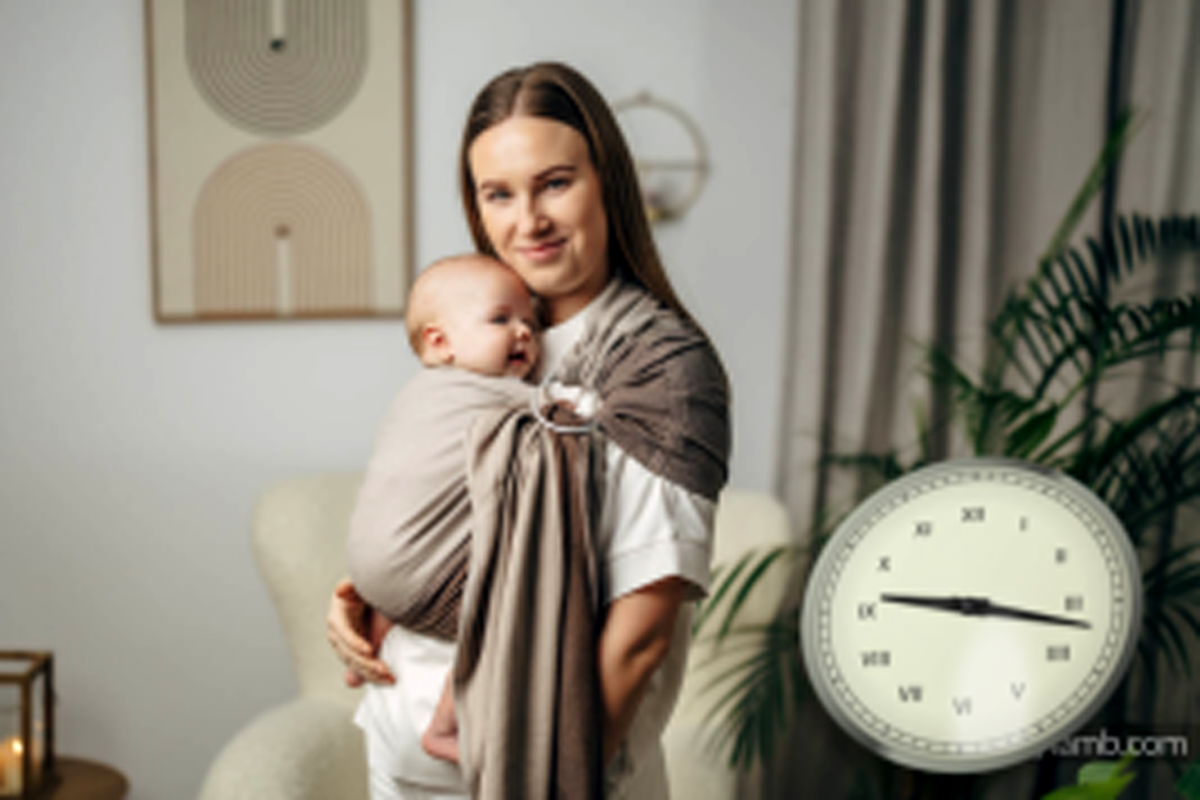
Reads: 9 h 17 min
